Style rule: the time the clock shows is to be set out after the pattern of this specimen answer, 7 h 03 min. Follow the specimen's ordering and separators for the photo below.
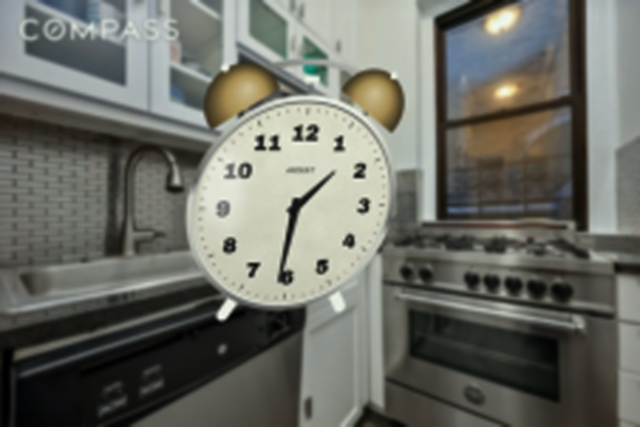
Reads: 1 h 31 min
